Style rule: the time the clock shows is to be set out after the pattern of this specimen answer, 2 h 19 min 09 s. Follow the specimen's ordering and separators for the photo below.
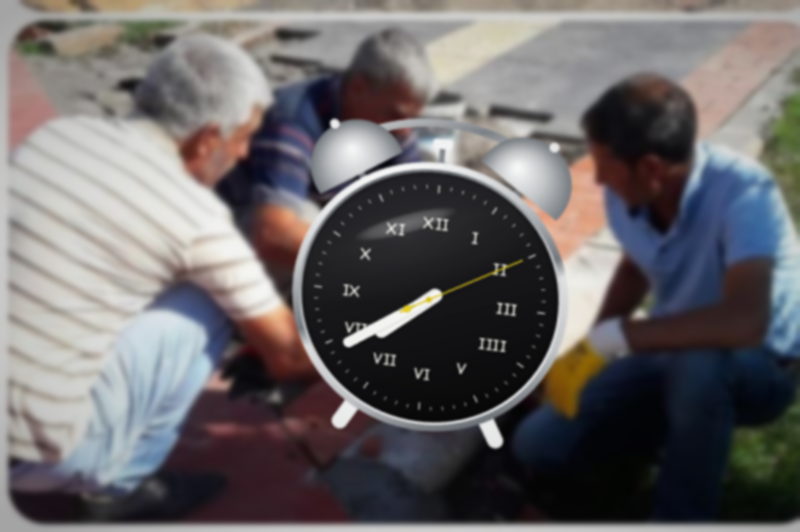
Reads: 7 h 39 min 10 s
